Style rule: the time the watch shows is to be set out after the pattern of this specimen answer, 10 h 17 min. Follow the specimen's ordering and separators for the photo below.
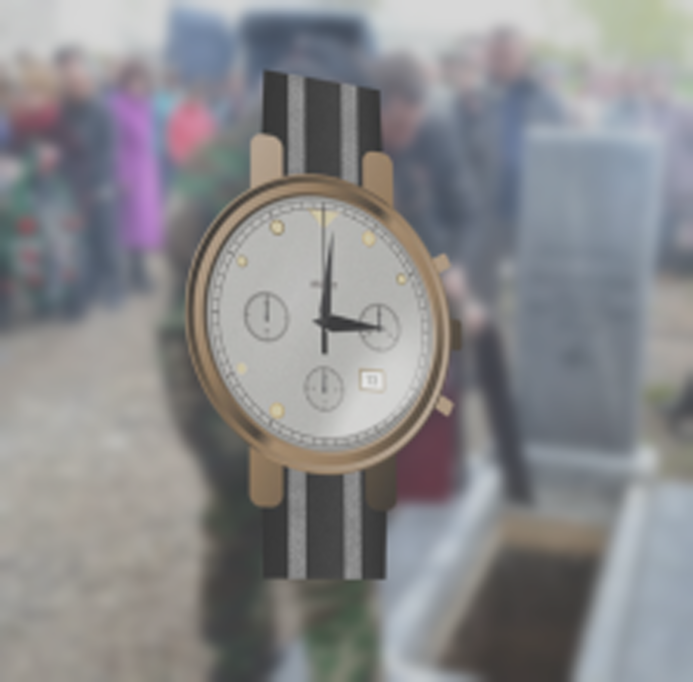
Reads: 3 h 01 min
